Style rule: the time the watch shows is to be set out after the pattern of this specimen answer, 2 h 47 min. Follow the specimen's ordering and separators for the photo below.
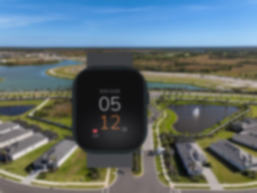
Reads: 5 h 12 min
